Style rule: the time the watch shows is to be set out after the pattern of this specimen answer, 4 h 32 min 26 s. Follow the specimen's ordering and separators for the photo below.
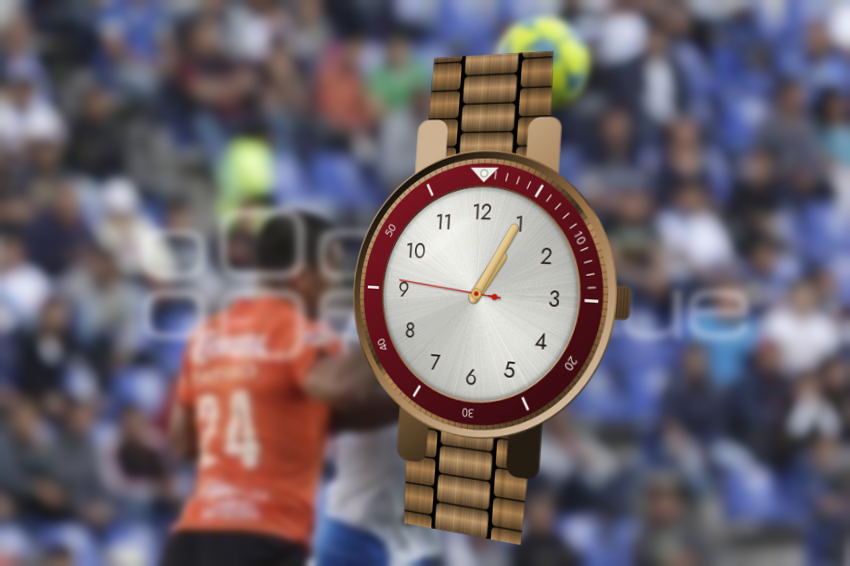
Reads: 1 h 04 min 46 s
